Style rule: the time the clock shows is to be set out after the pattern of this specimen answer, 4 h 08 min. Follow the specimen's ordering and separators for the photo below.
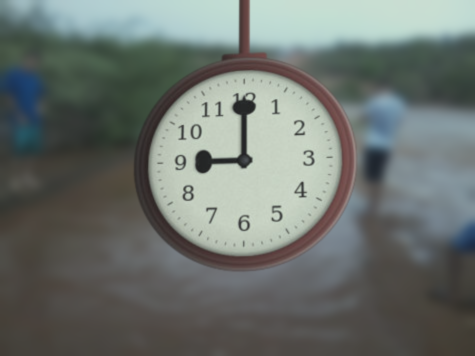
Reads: 9 h 00 min
